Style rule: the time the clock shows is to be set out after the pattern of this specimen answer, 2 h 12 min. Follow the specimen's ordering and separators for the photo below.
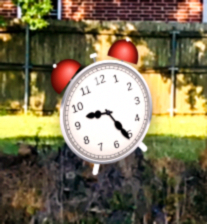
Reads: 9 h 26 min
